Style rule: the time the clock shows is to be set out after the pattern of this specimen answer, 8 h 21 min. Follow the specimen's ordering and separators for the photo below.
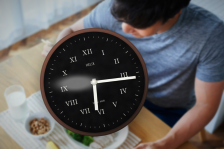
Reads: 6 h 16 min
